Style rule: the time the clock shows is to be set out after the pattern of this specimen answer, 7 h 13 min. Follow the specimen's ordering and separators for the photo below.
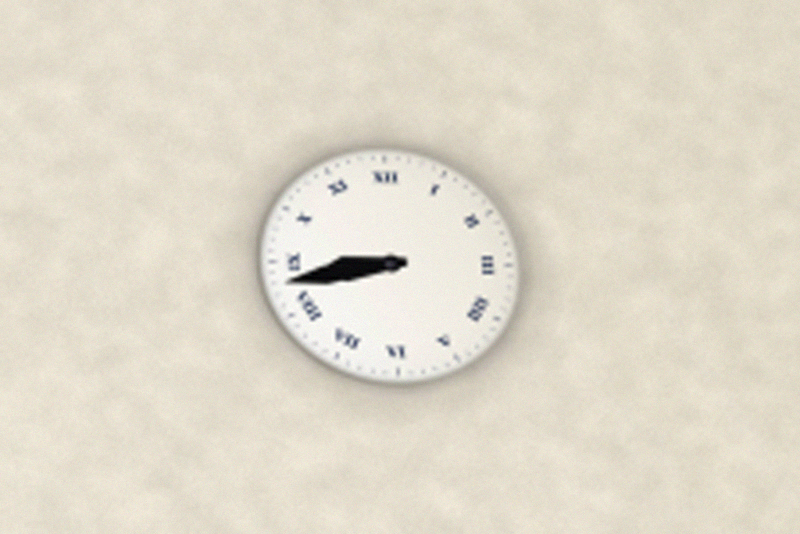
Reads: 8 h 43 min
